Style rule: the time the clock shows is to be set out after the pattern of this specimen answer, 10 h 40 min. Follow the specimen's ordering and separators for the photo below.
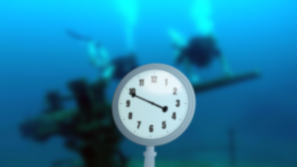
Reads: 3 h 49 min
